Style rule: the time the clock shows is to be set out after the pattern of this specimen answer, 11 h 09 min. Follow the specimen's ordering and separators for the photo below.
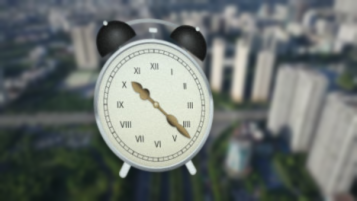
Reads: 10 h 22 min
